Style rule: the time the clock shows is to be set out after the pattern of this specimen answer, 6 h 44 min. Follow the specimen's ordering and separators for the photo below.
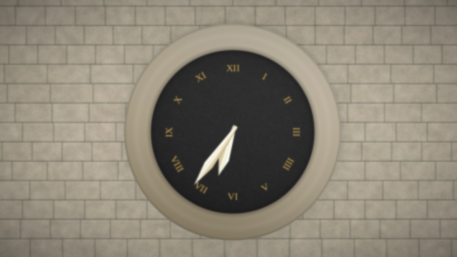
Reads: 6 h 36 min
